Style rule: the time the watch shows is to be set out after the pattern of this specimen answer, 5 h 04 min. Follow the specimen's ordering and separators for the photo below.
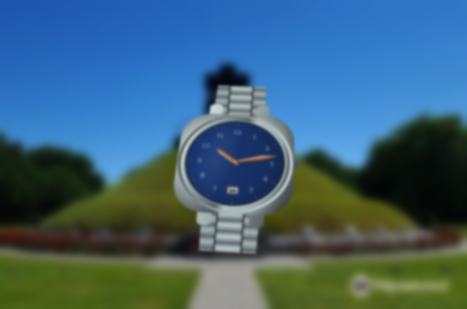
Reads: 10 h 13 min
